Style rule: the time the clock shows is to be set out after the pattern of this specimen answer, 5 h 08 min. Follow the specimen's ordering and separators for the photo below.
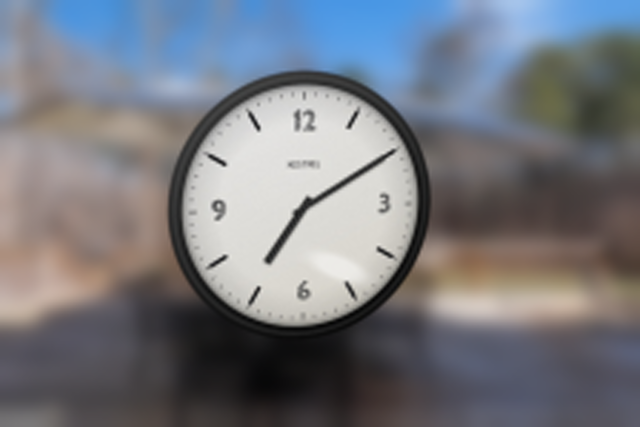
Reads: 7 h 10 min
